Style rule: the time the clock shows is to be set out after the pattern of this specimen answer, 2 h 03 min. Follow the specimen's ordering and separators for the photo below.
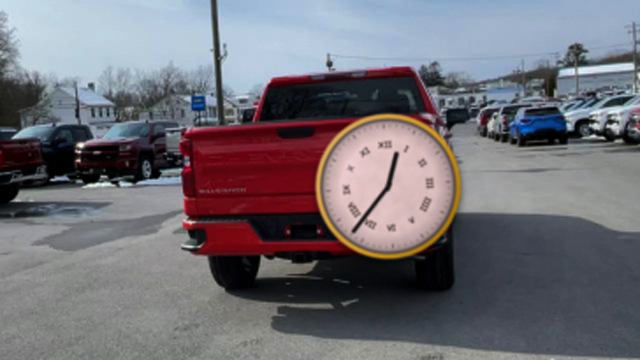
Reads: 12 h 37 min
